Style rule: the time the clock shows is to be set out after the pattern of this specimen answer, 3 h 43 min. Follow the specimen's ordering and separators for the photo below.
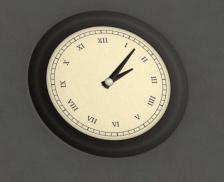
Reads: 2 h 07 min
